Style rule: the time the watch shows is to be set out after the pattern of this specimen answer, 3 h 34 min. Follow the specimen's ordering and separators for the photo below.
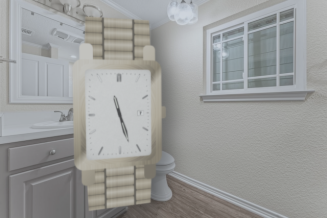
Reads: 11 h 27 min
